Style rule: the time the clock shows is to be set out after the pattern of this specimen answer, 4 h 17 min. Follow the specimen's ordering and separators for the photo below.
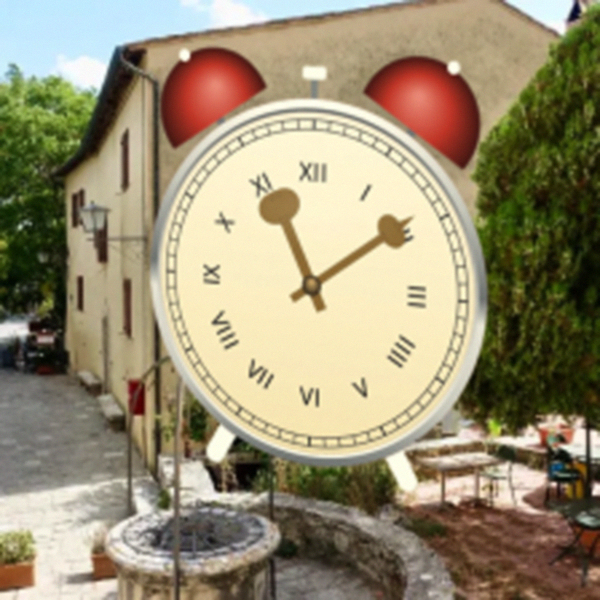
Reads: 11 h 09 min
